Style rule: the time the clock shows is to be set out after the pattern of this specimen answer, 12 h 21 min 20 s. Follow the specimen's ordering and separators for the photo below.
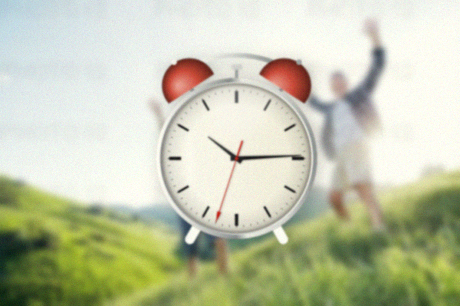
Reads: 10 h 14 min 33 s
